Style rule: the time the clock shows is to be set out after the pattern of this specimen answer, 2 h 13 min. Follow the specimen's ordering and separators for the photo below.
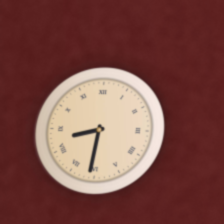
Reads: 8 h 31 min
